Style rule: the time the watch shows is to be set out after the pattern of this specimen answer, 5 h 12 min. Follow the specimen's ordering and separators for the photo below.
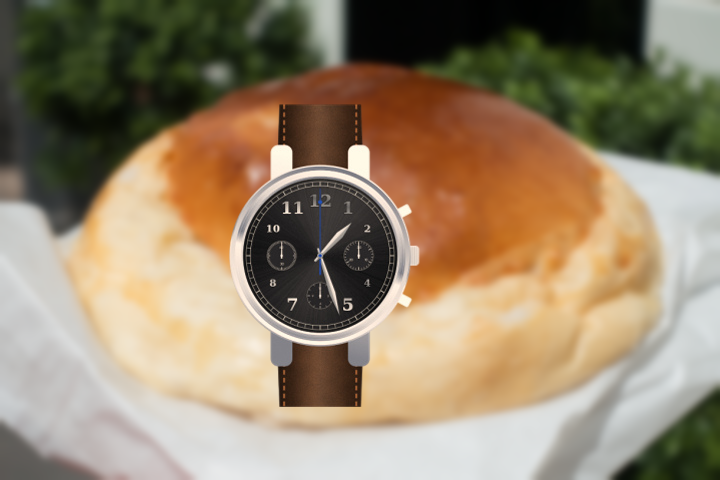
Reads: 1 h 27 min
